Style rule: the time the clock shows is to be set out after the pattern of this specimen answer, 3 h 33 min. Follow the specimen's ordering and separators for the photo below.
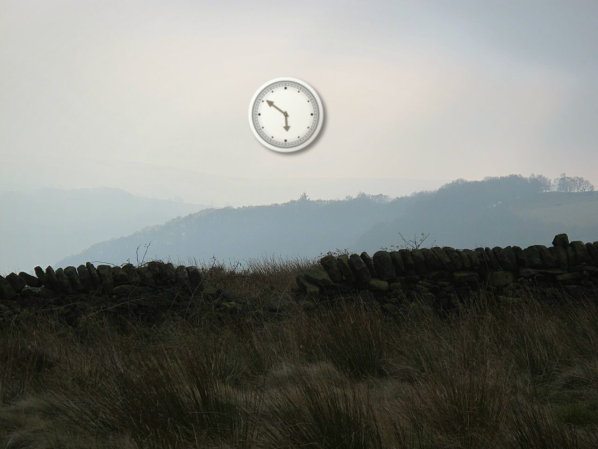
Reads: 5 h 51 min
